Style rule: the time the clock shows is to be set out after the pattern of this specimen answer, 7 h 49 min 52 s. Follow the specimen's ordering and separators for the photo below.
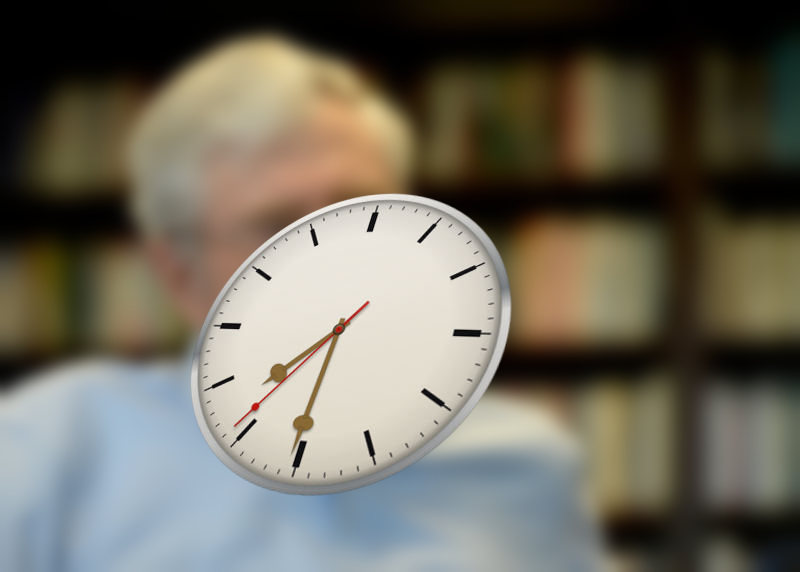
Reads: 7 h 30 min 36 s
